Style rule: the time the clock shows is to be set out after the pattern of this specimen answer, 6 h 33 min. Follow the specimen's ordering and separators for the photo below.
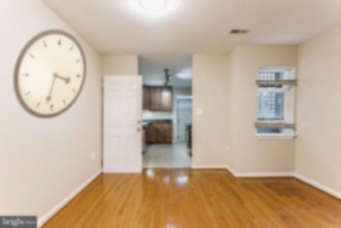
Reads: 3 h 32 min
